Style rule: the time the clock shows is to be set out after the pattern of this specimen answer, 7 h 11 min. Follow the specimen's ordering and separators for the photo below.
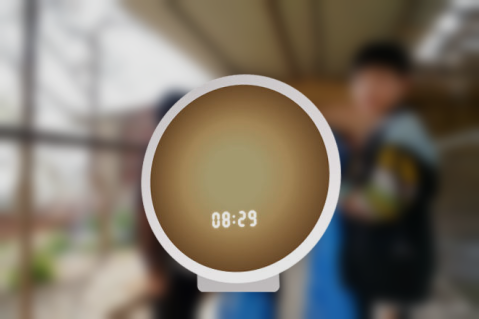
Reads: 8 h 29 min
